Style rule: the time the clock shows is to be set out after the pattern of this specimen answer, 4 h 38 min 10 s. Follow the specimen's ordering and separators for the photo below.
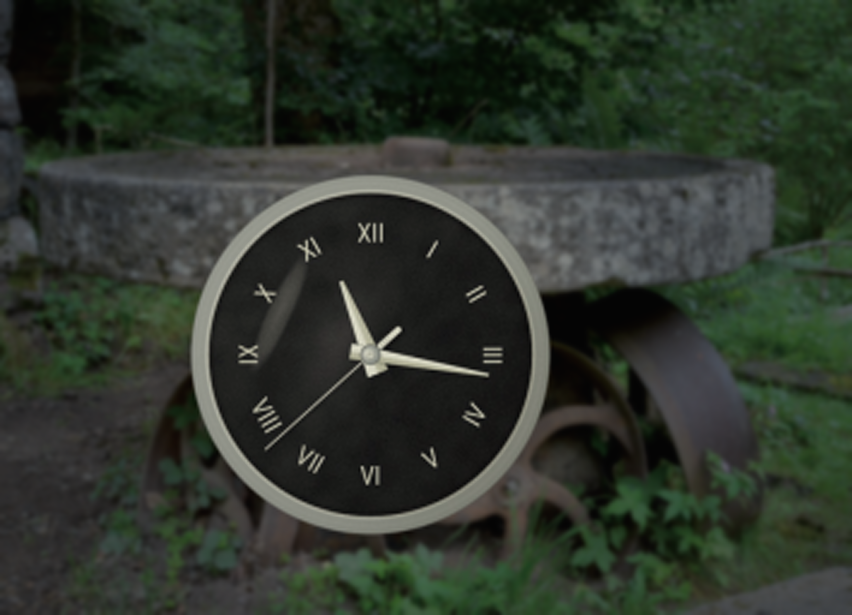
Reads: 11 h 16 min 38 s
